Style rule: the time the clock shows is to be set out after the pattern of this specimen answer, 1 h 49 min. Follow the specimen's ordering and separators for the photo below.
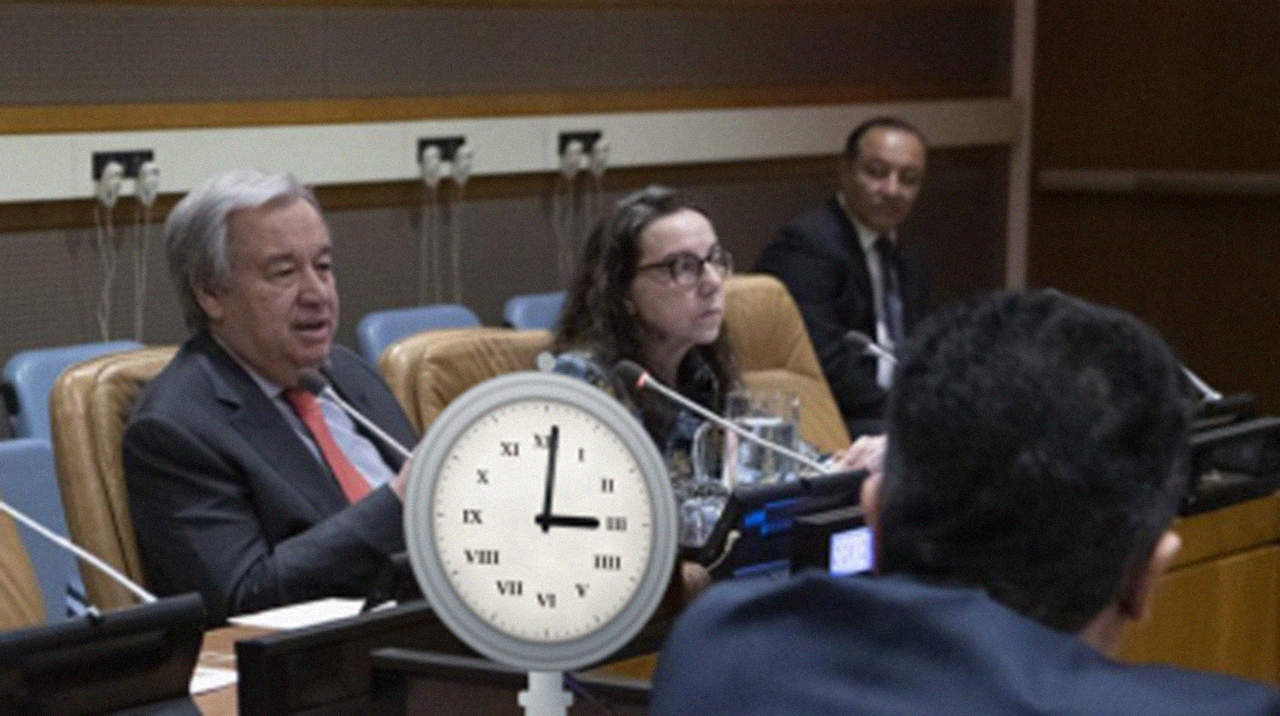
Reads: 3 h 01 min
